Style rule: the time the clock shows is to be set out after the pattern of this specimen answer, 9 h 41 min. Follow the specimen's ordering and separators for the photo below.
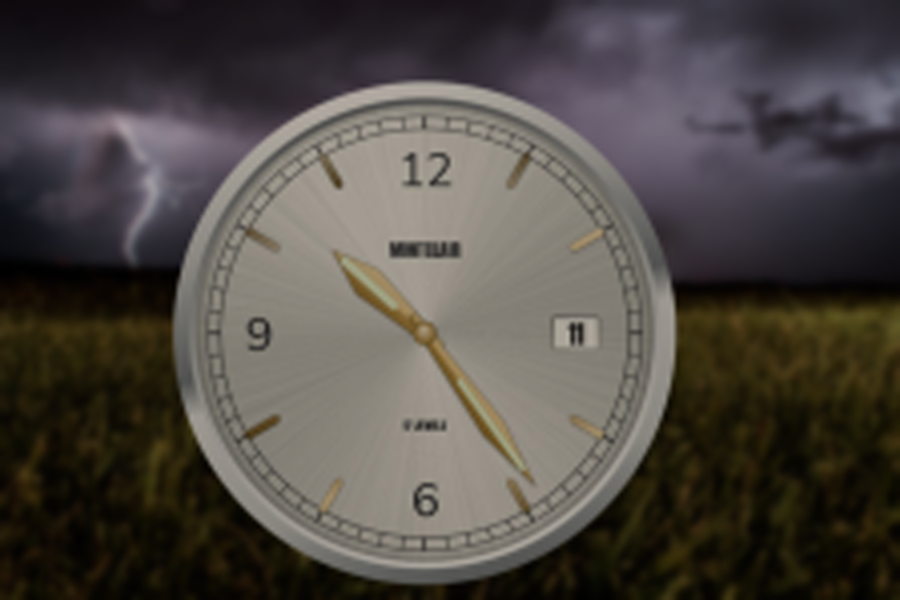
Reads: 10 h 24 min
